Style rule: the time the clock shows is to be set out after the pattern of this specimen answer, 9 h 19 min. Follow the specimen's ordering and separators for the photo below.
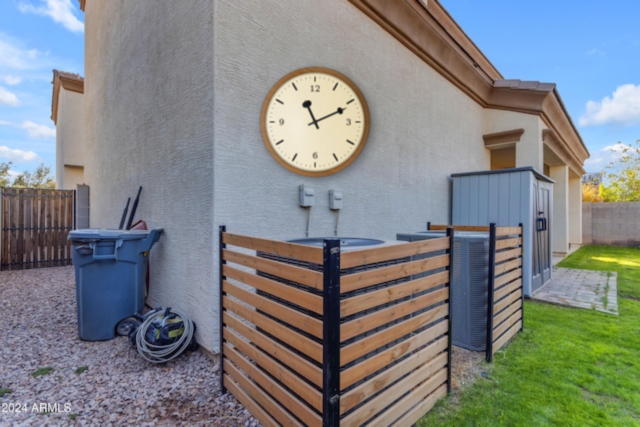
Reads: 11 h 11 min
